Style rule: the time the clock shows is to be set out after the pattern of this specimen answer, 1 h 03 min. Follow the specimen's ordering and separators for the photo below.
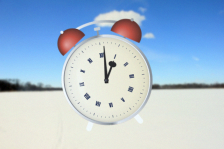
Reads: 1 h 01 min
